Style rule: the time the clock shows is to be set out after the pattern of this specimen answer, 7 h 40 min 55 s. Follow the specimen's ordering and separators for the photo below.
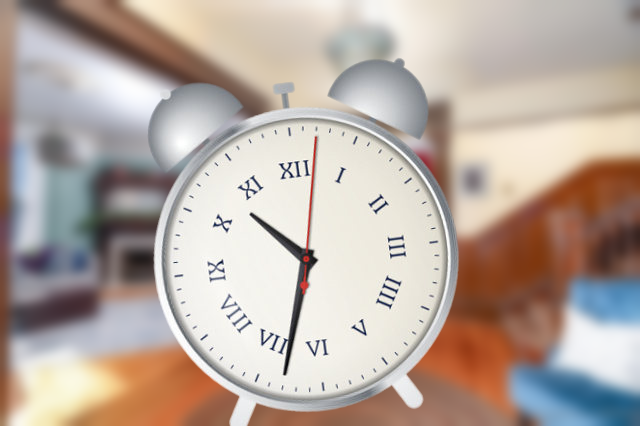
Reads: 10 h 33 min 02 s
